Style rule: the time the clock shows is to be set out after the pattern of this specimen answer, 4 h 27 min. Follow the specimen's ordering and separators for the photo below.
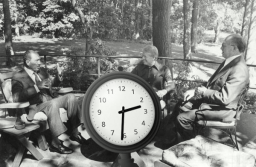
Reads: 2 h 31 min
